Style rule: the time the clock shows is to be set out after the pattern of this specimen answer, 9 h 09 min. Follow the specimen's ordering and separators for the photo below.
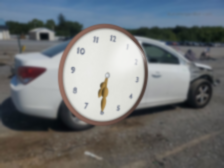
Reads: 6 h 30 min
